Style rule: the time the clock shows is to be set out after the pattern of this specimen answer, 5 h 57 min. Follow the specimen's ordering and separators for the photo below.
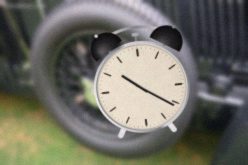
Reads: 10 h 21 min
